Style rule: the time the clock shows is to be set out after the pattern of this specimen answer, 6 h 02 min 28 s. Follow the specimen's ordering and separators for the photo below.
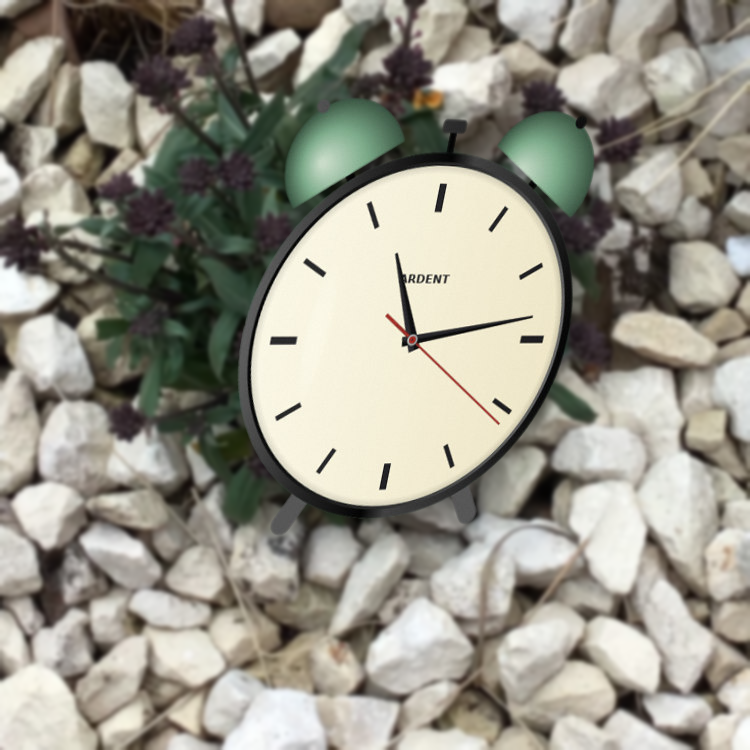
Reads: 11 h 13 min 21 s
